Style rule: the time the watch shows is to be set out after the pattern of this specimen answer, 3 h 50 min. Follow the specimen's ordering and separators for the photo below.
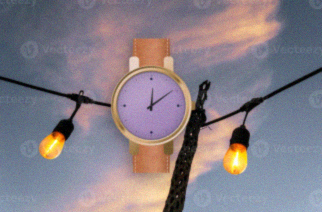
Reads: 12 h 09 min
